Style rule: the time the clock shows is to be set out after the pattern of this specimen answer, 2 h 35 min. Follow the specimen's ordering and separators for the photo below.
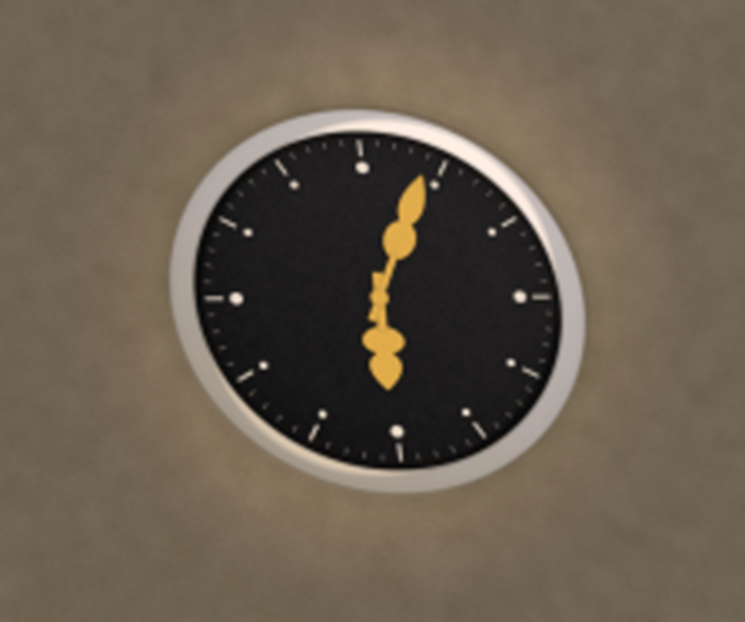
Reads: 6 h 04 min
